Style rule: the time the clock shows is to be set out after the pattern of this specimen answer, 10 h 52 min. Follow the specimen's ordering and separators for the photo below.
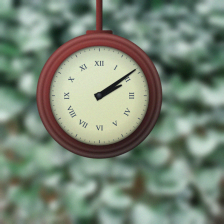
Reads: 2 h 09 min
